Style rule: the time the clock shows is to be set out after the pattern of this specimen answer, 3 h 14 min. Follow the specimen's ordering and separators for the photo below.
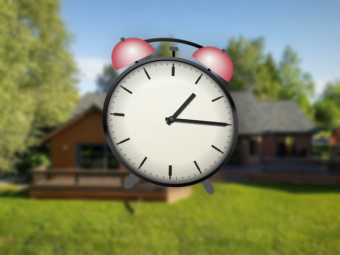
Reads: 1 h 15 min
